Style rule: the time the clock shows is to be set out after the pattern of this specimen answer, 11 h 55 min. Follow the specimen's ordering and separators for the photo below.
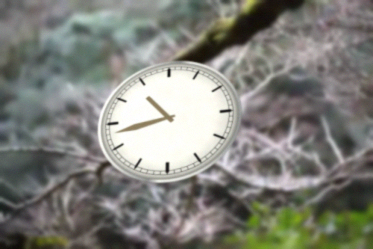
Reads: 10 h 43 min
